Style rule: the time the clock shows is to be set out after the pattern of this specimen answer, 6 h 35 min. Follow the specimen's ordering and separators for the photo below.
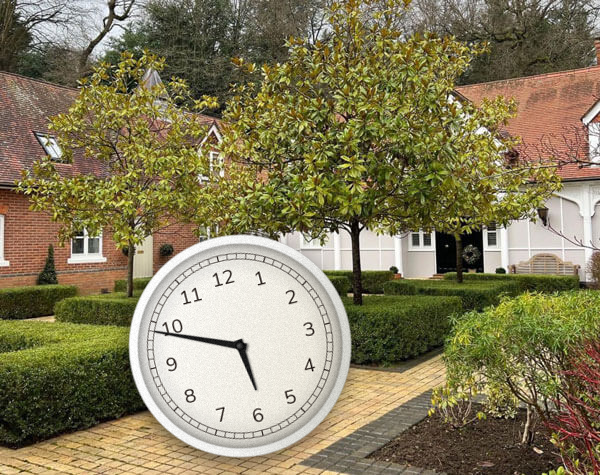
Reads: 5 h 49 min
